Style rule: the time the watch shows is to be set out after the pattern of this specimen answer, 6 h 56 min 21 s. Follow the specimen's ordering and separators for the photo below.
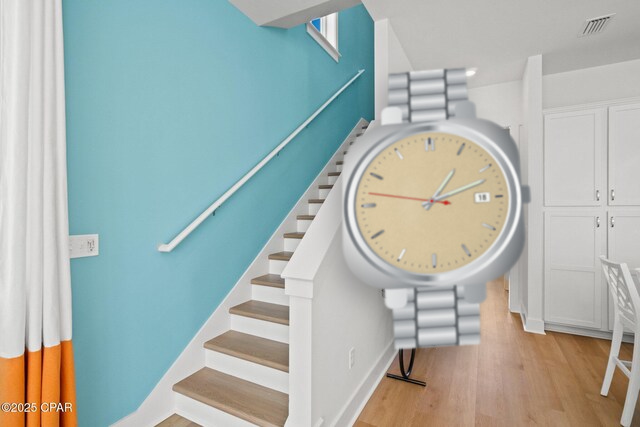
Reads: 1 h 11 min 47 s
